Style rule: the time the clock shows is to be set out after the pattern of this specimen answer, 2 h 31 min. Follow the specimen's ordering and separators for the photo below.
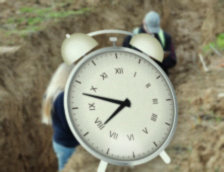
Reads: 7 h 48 min
